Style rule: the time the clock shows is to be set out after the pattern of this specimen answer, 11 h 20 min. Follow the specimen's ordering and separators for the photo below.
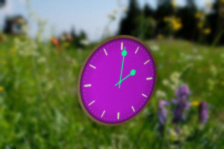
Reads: 2 h 01 min
